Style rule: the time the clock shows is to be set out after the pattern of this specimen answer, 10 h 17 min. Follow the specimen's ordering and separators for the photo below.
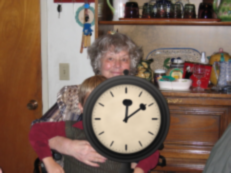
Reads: 12 h 09 min
